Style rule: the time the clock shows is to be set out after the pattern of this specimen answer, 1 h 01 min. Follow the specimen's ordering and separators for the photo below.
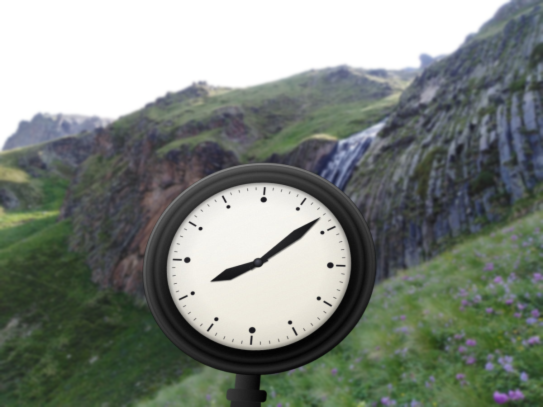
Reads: 8 h 08 min
